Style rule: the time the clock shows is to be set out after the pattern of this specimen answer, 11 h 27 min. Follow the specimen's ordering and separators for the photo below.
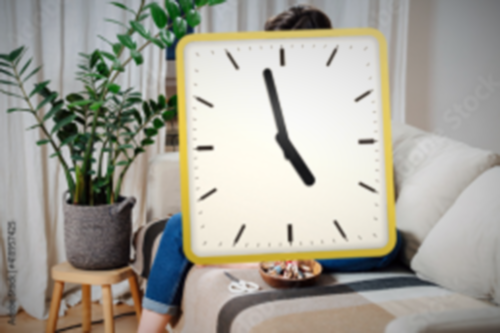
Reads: 4 h 58 min
